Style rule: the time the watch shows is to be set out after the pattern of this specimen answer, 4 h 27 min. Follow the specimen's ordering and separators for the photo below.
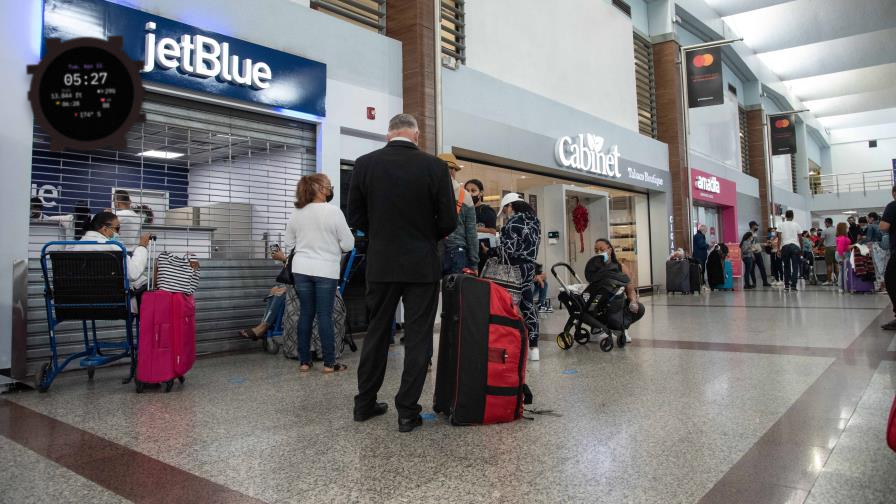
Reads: 5 h 27 min
